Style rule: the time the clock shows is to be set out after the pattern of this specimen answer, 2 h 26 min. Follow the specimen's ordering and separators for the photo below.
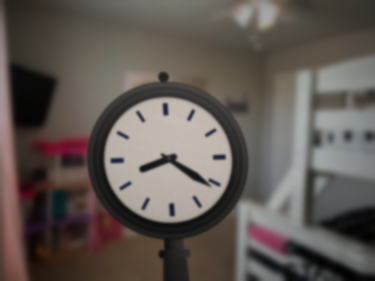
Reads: 8 h 21 min
